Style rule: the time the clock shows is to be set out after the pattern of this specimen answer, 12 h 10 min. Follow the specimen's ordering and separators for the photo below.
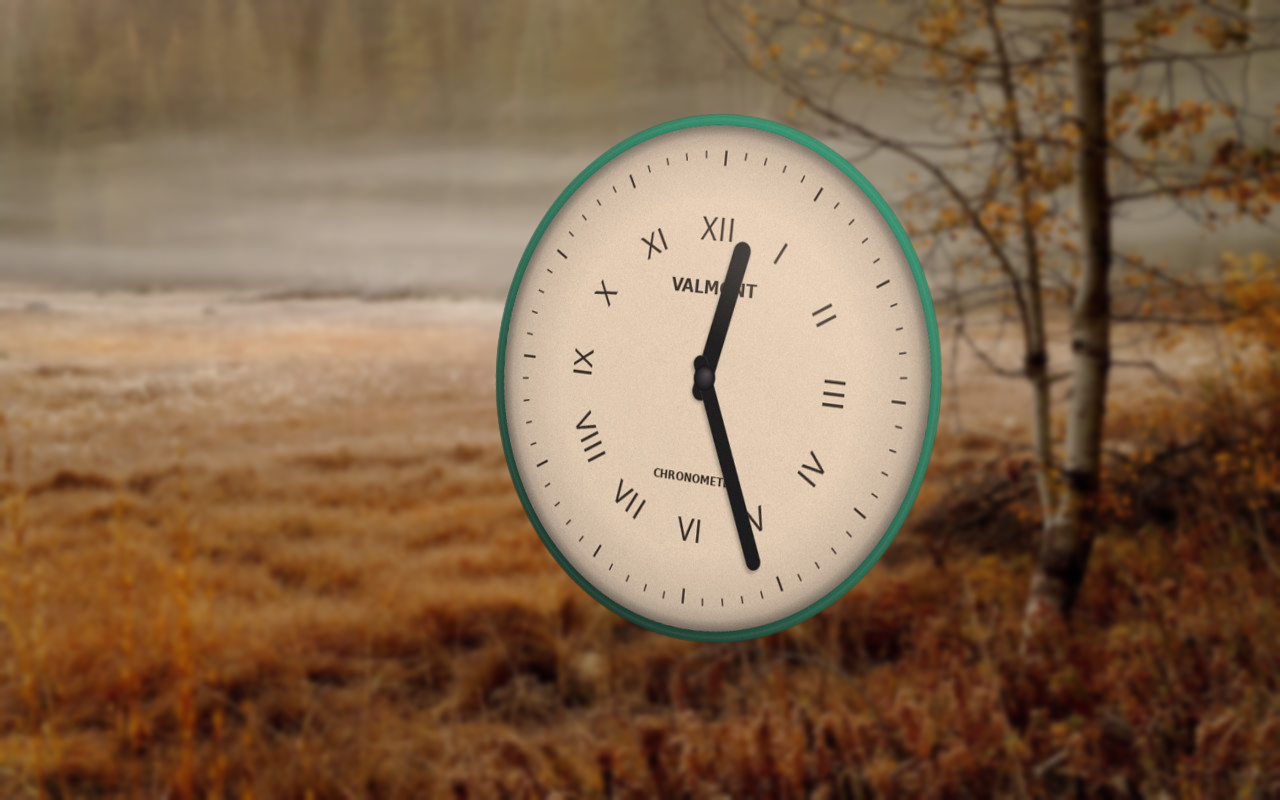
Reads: 12 h 26 min
